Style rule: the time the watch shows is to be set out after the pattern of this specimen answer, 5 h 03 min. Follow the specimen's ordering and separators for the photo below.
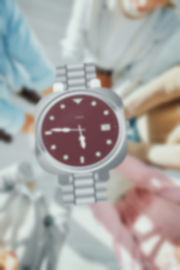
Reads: 5 h 46 min
